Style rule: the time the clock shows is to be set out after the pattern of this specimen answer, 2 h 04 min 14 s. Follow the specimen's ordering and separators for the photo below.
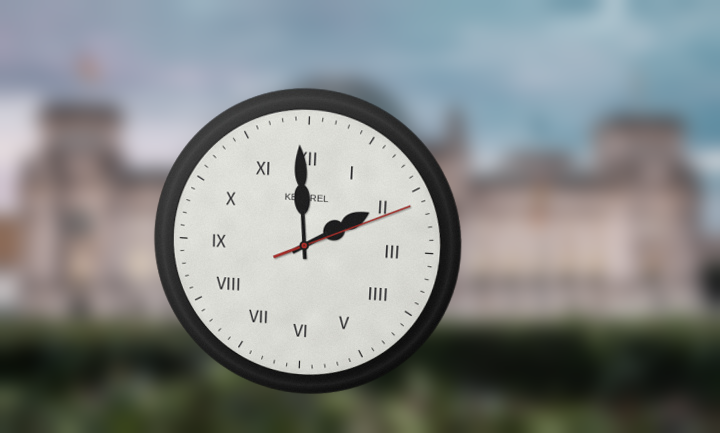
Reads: 1 h 59 min 11 s
